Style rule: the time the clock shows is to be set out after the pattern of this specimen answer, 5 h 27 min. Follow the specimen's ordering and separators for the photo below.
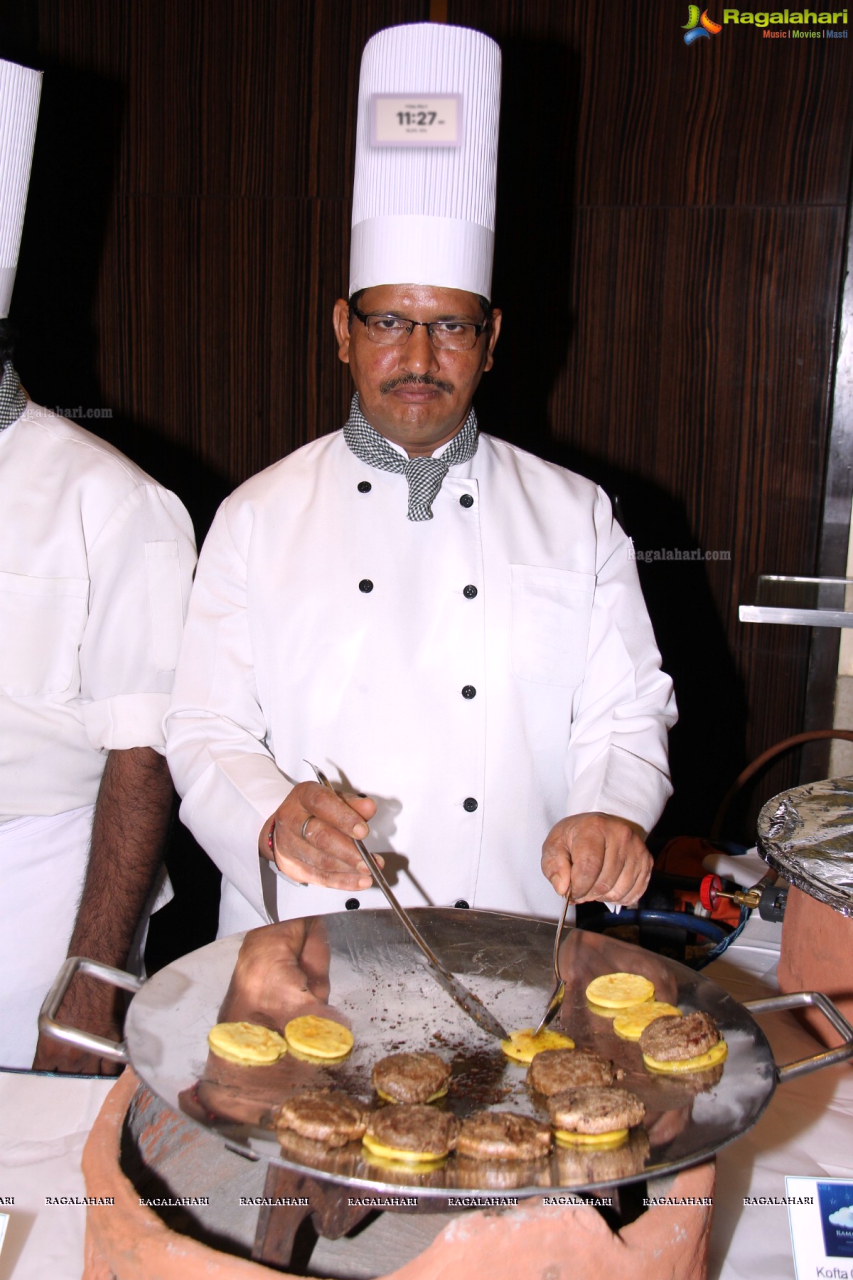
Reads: 11 h 27 min
